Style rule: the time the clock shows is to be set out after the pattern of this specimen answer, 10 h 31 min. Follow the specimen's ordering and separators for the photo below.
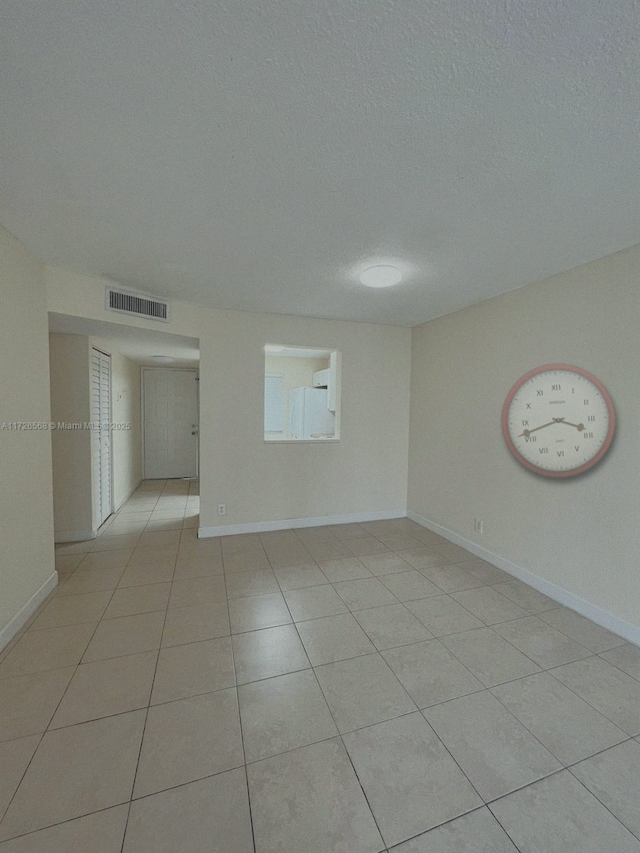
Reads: 3 h 42 min
